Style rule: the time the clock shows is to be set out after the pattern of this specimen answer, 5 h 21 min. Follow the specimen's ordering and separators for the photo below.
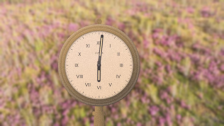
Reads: 6 h 01 min
